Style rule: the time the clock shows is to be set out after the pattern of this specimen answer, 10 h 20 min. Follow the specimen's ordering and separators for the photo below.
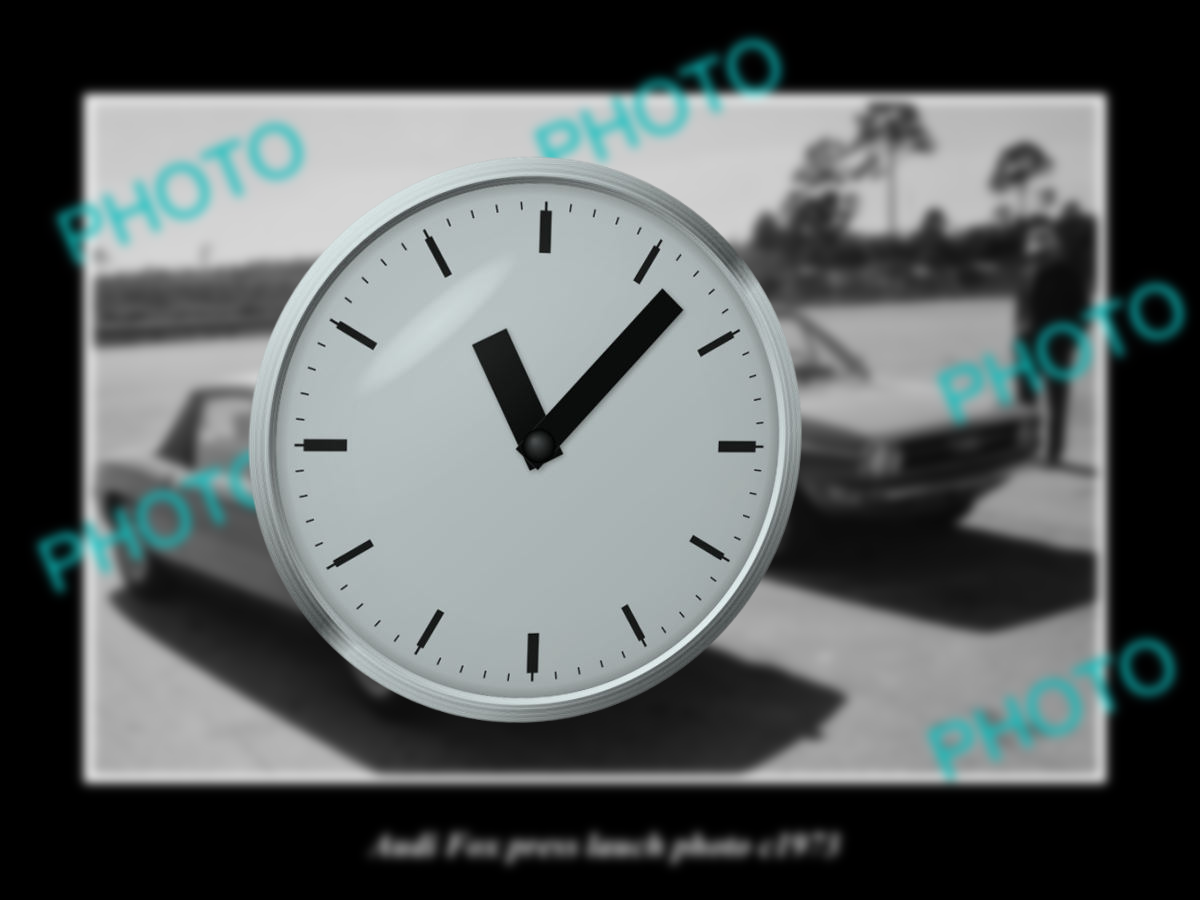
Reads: 11 h 07 min
